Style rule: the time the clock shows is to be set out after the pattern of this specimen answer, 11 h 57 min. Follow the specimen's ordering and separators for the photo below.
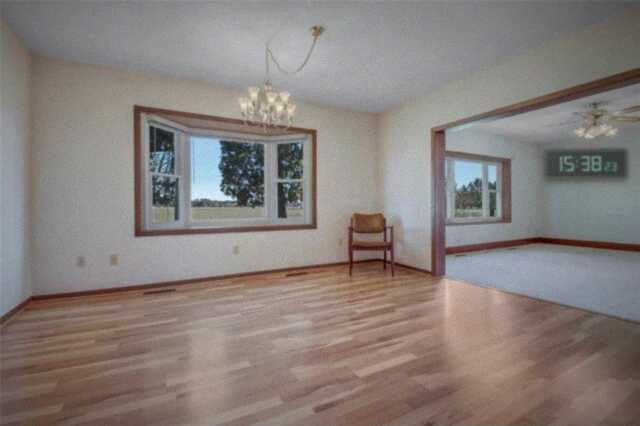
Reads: 15 h 38 min
